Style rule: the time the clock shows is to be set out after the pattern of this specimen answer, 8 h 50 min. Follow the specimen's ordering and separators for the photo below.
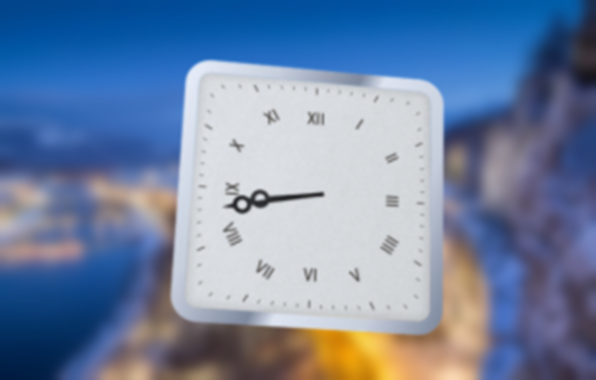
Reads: 8 h 43 min
